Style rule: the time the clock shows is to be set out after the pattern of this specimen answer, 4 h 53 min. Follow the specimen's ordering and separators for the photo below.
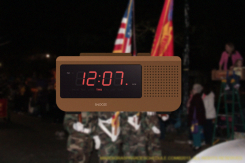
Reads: 12 h 07 min
